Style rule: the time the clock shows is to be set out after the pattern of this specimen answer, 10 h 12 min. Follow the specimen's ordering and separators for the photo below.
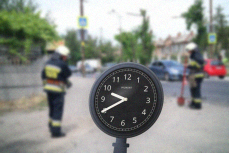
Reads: 9 h 40 min
